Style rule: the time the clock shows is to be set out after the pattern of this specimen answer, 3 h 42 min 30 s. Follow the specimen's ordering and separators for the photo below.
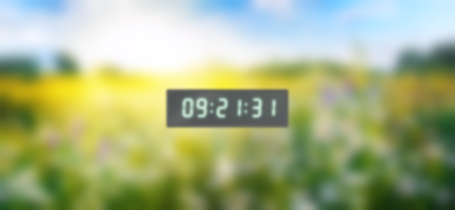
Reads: 9 h 21 min 31 s
